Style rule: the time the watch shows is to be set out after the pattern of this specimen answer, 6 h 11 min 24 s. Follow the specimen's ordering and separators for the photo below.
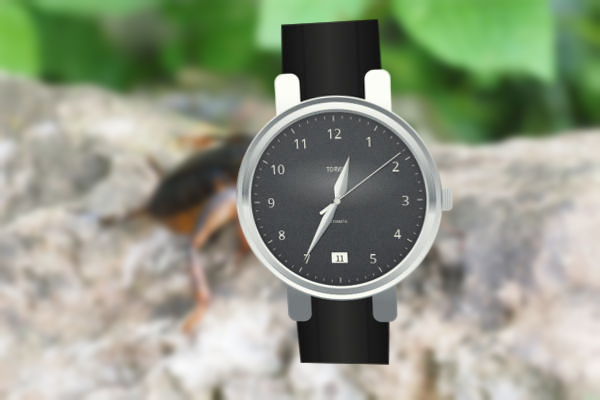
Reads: 12 h 35 min 09 s
